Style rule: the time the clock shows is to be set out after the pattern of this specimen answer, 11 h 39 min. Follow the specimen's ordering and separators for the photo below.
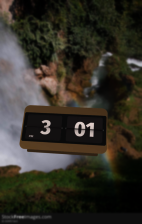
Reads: 3 h 01 min
